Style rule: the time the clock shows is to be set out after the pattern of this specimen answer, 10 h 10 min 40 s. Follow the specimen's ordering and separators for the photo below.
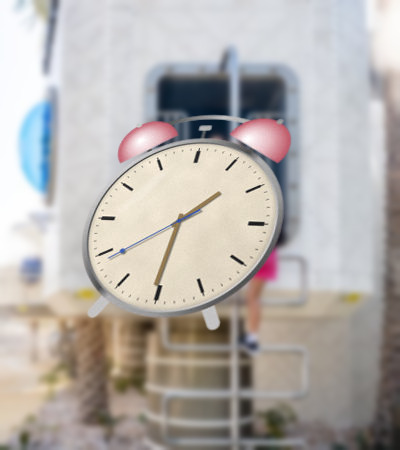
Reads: 1 h 30 min 39 s
